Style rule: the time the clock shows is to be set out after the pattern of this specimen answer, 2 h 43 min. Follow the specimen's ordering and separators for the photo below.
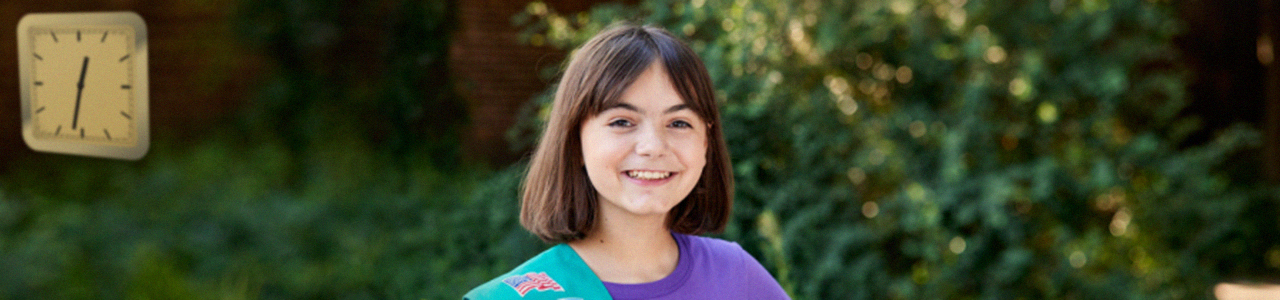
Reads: 12 h 32 min
